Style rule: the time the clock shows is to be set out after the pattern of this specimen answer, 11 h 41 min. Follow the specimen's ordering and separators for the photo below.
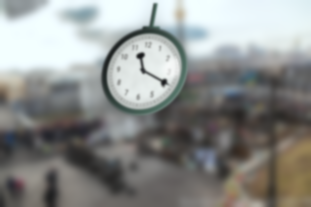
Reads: 11 h 19 min
